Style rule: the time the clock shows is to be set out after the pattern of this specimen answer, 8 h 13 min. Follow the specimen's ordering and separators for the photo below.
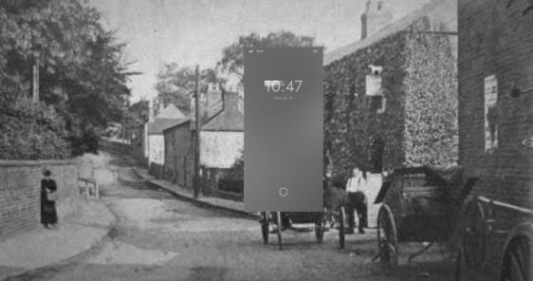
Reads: 10 h 47 min
